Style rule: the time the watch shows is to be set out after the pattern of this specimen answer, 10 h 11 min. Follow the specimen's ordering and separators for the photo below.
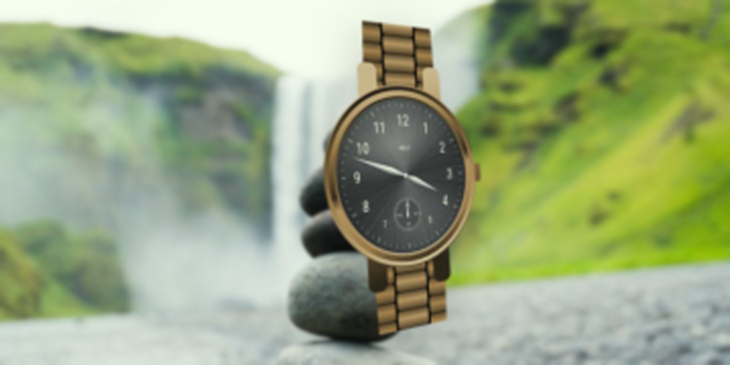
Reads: 3 h 48 min
